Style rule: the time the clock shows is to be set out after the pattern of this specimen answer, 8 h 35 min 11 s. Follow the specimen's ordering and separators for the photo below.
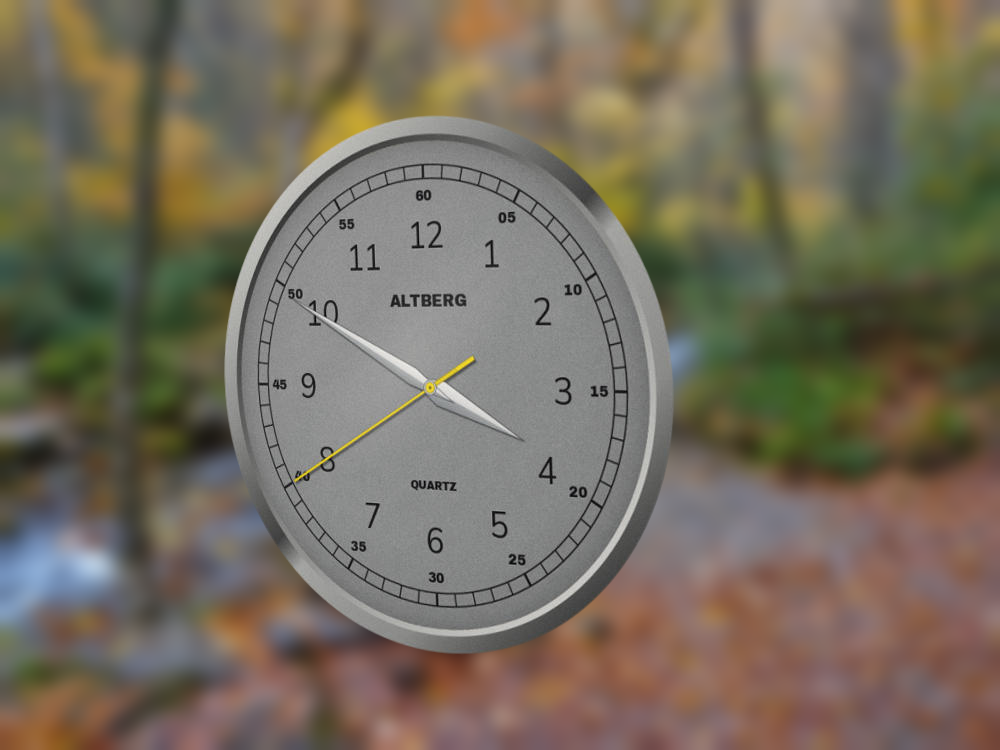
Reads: 3 h 49 min 40 s
